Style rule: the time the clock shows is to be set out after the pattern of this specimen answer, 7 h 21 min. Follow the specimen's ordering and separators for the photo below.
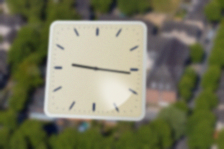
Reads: 9 h 16 min
